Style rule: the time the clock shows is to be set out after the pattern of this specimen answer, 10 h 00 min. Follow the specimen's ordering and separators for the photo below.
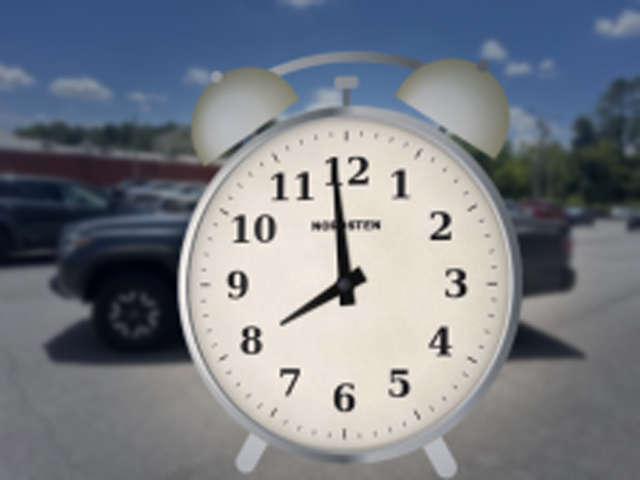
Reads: 7 h 59 min
